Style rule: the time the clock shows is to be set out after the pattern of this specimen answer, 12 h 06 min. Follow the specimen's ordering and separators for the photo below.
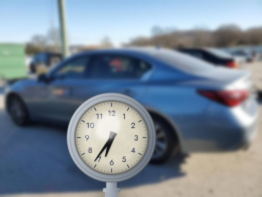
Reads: 6 h 36 min
